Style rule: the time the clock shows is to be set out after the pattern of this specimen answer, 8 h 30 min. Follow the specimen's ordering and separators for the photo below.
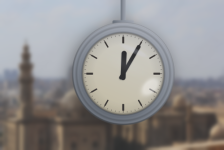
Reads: 12 h 05 min
